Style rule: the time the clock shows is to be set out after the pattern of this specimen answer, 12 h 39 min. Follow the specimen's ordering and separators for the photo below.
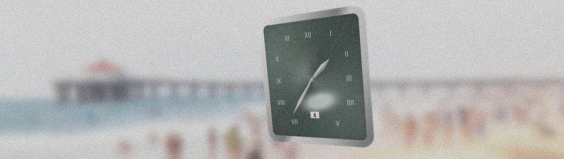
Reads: 1 h 36 min
